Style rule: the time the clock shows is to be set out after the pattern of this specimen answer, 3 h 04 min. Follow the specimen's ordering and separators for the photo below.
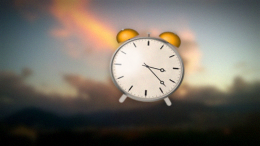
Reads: 3 h 23 min
